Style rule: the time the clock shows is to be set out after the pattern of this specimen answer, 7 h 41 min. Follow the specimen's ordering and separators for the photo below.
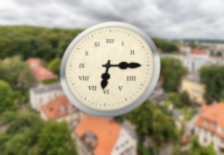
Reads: 6 h 15 min
